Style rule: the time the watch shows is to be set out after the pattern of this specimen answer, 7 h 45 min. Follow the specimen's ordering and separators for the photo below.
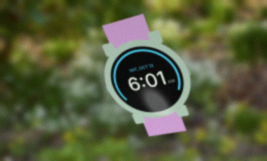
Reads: 6 h 01 min
